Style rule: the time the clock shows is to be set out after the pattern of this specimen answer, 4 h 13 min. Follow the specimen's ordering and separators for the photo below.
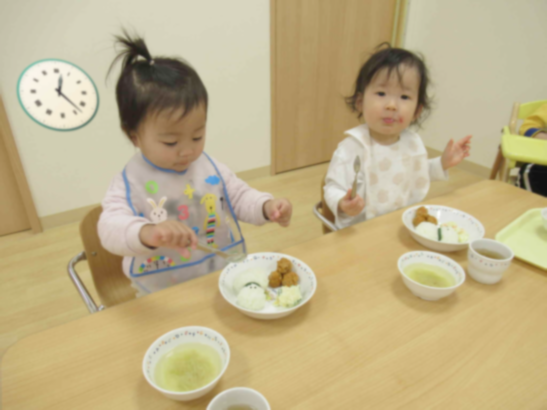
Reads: 12 h 23 min
